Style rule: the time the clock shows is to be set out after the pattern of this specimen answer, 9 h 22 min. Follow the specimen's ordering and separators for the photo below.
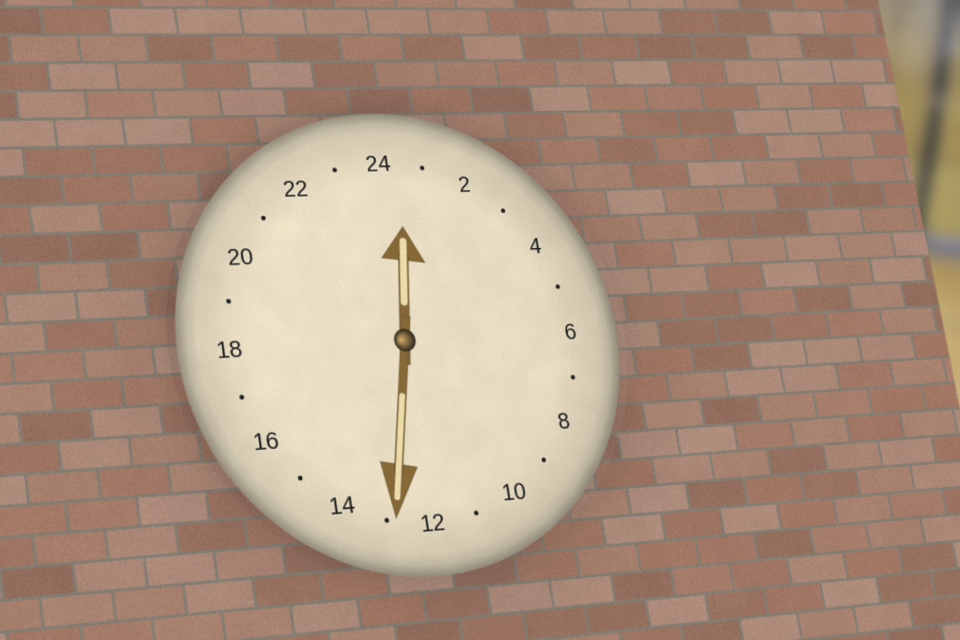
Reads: 0 h 32 min
